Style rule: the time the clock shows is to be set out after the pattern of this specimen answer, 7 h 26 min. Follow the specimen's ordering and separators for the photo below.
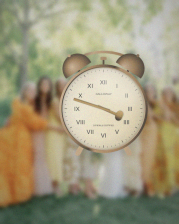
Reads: 3 h 48 min
